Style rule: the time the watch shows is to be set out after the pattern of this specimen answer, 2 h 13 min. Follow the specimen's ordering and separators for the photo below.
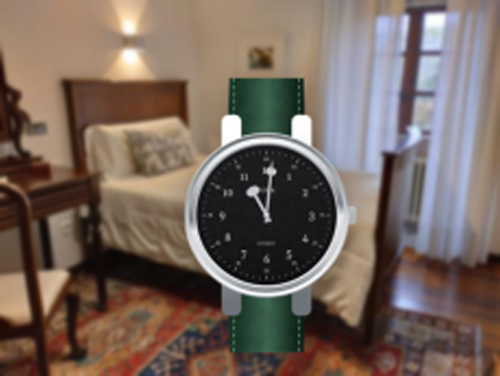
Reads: 11 h 01 min
